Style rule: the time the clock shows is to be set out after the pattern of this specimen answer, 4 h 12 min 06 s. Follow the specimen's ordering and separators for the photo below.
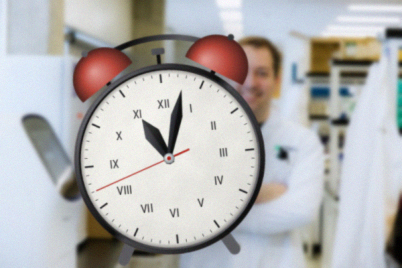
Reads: 11 h 02 min 42 s
